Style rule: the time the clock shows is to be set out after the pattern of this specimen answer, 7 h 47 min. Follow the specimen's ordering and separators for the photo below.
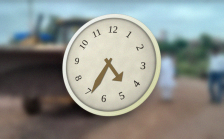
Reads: 4 h 34 min
